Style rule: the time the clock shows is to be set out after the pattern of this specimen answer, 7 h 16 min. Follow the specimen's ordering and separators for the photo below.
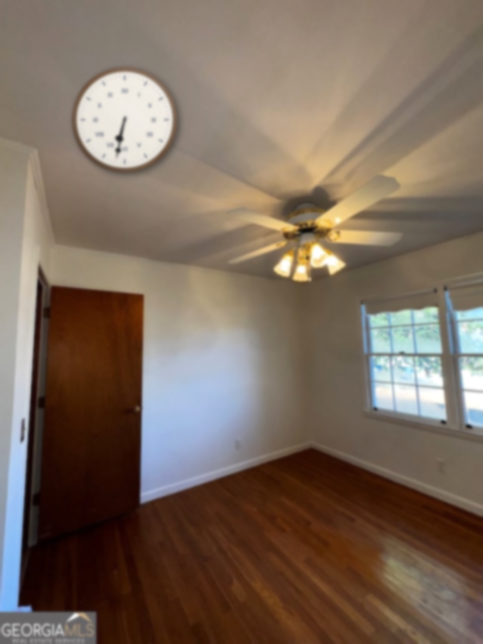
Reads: 6 h 32 min
